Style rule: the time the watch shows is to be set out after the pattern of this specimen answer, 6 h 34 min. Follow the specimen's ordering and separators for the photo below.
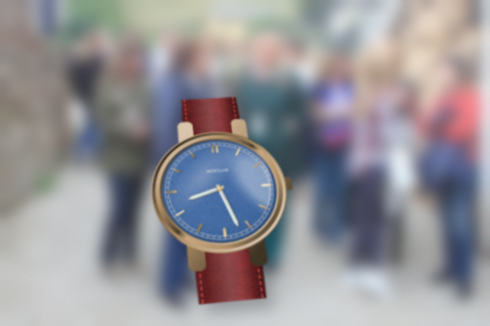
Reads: 8 h 27 min
